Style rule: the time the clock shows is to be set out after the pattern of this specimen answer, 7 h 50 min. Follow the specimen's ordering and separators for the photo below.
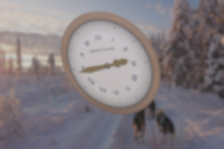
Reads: 2 h 44 min
